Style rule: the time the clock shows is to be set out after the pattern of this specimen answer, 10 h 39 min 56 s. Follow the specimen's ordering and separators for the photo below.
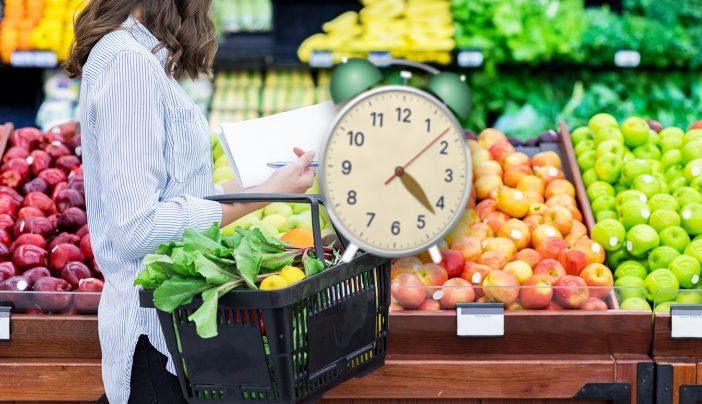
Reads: 4 h 22 min 08 s
